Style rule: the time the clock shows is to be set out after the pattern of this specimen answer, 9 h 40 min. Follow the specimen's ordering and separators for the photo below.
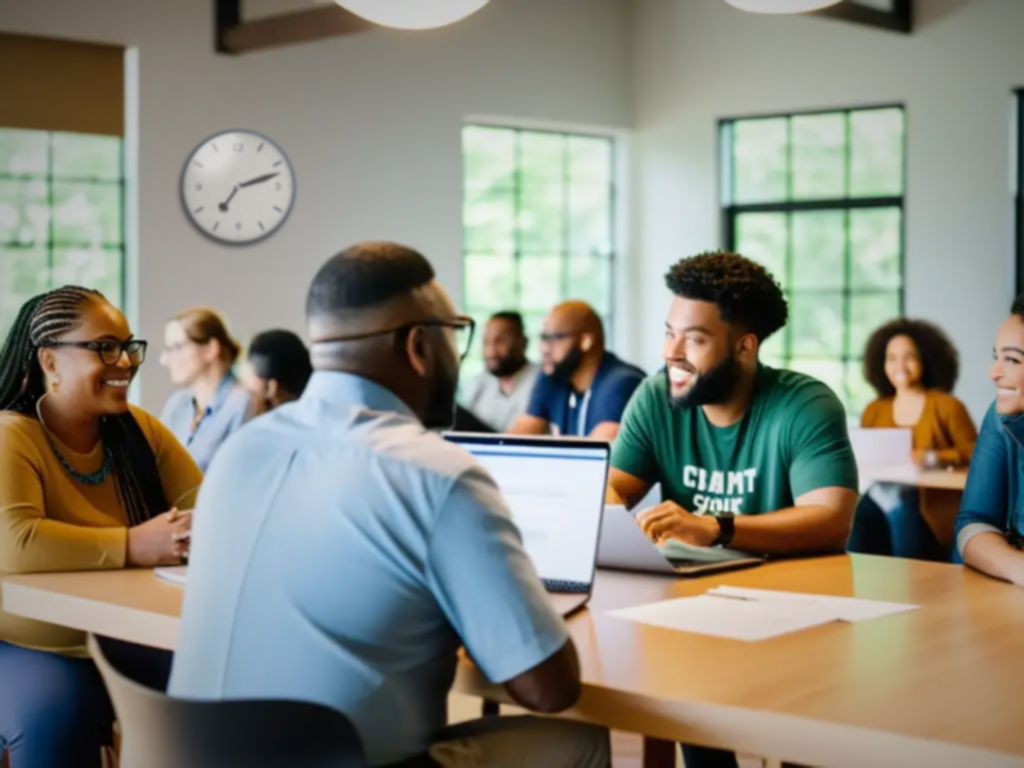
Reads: 7 h 12 min
